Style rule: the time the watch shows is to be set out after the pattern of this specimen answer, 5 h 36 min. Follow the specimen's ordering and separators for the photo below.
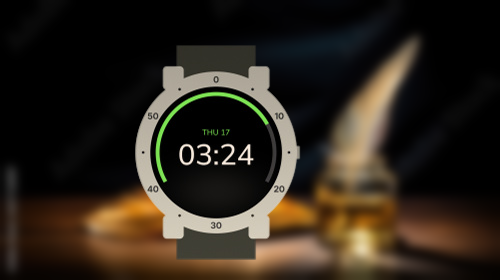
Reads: 3 h 24 min
